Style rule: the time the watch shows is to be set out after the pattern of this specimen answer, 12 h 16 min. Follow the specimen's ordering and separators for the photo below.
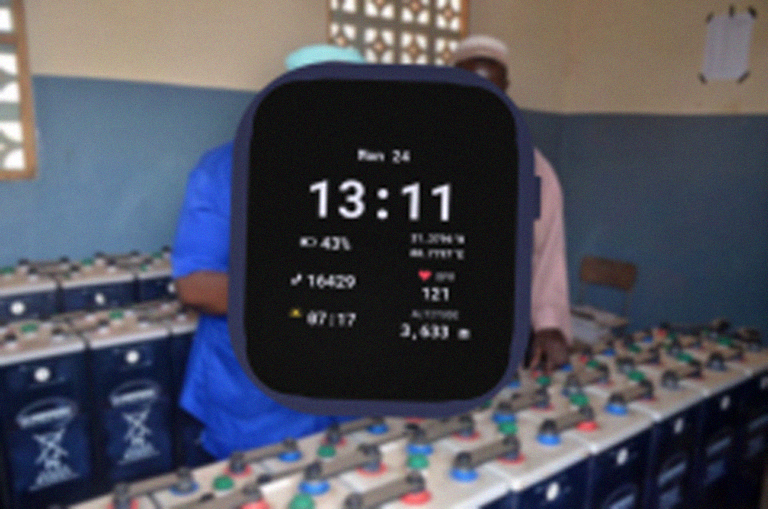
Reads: 13 h 11 min
